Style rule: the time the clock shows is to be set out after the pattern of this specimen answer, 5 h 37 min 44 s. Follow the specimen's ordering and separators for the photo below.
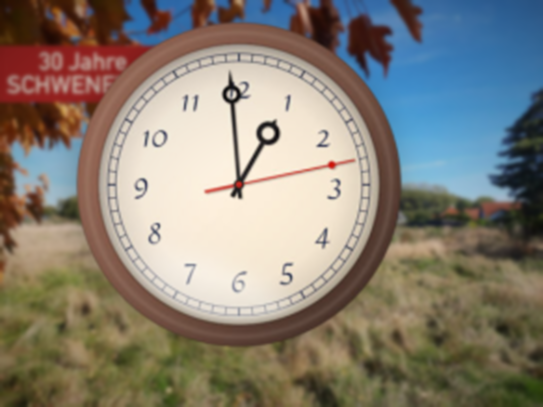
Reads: 12 h 59 min 13 s
